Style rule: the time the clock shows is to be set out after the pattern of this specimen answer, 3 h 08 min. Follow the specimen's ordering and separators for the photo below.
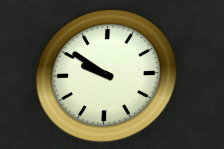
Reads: 9 h 51 min
